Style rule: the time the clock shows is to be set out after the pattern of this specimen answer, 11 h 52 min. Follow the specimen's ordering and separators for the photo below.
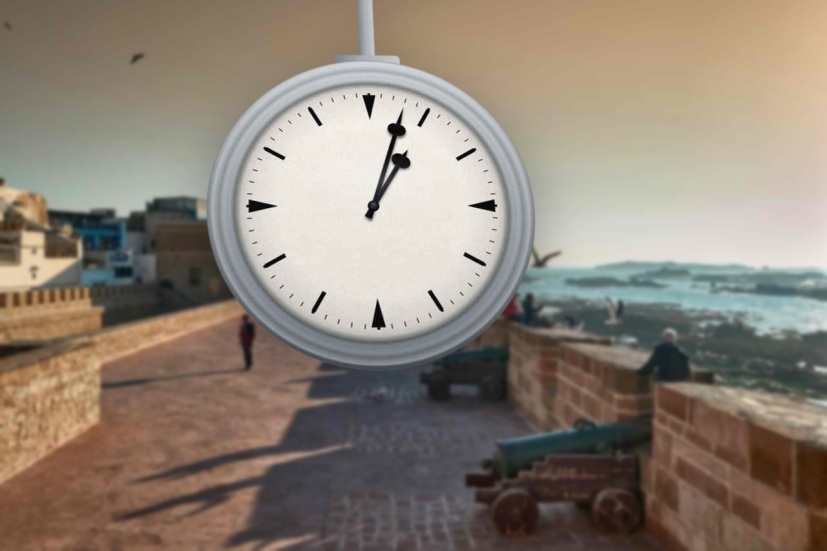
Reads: 1 h 03 min
